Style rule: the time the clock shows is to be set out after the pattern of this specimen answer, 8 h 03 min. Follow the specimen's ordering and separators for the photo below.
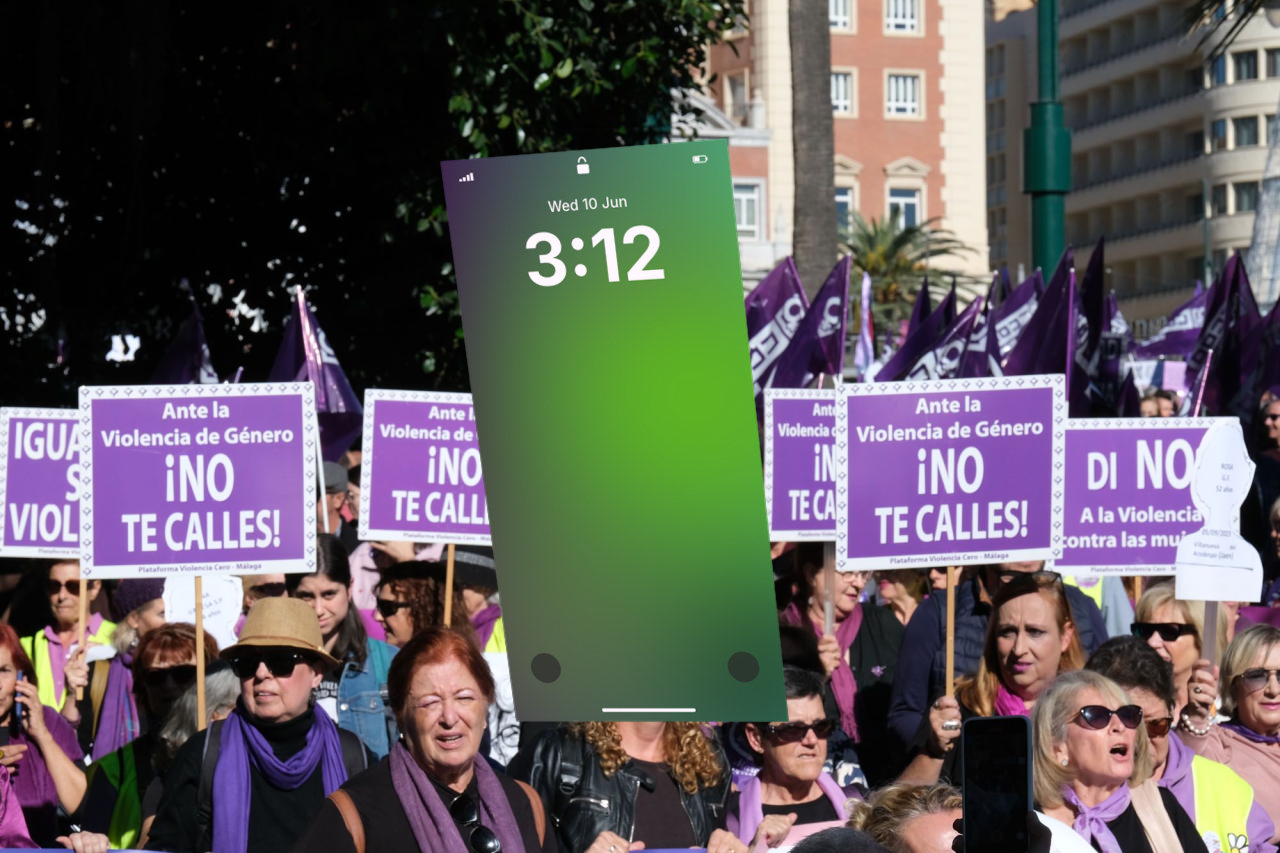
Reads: 3 h 12 min
